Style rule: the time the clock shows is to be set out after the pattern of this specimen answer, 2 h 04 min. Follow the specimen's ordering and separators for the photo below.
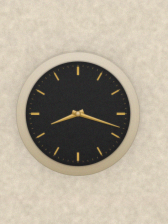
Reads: 8 h 18 min
